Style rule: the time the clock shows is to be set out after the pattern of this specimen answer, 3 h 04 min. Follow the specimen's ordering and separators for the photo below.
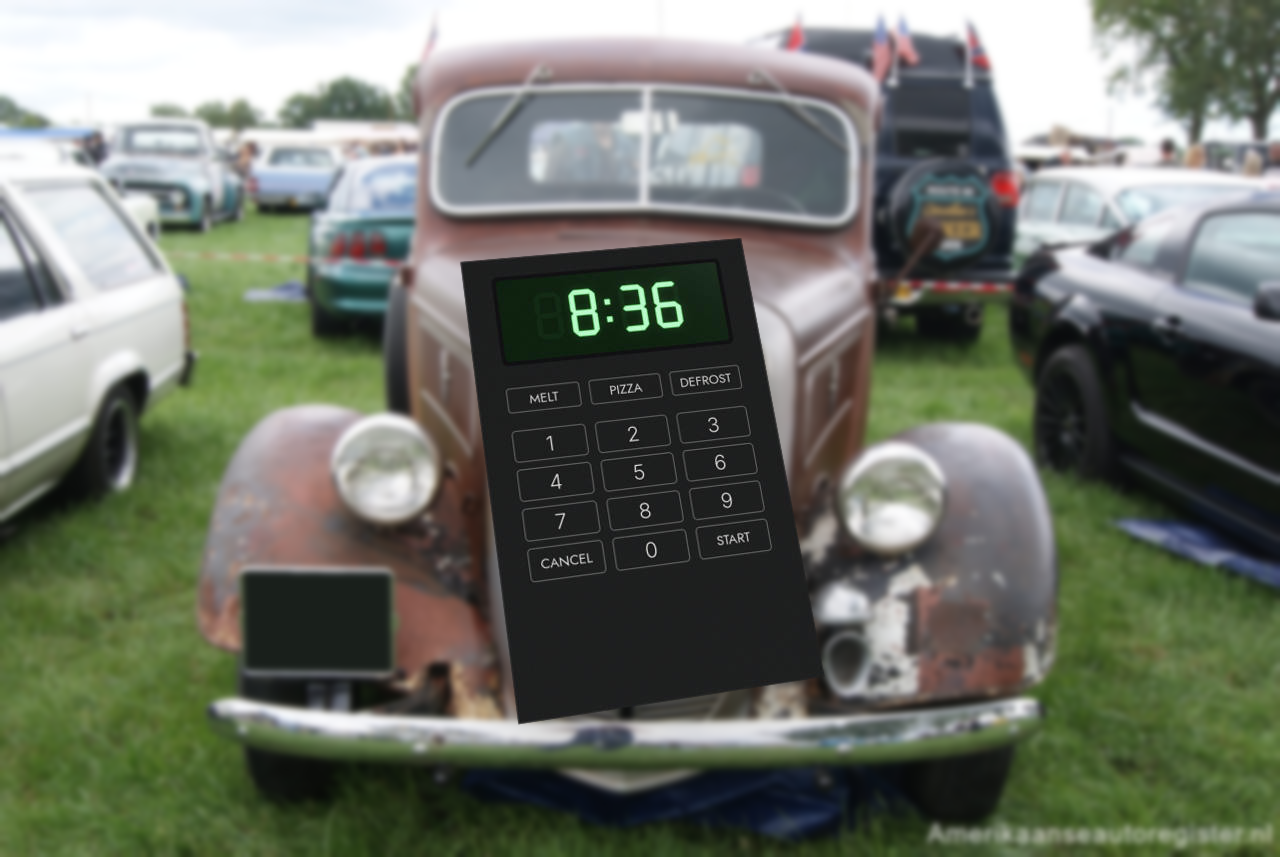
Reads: 8 h 36 min
